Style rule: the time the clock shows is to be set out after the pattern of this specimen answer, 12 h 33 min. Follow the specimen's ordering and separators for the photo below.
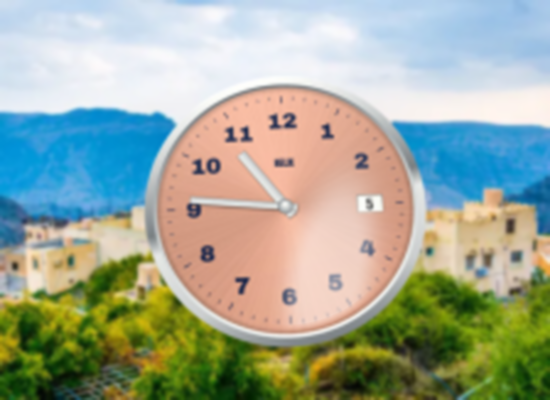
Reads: 10 h 46 min
